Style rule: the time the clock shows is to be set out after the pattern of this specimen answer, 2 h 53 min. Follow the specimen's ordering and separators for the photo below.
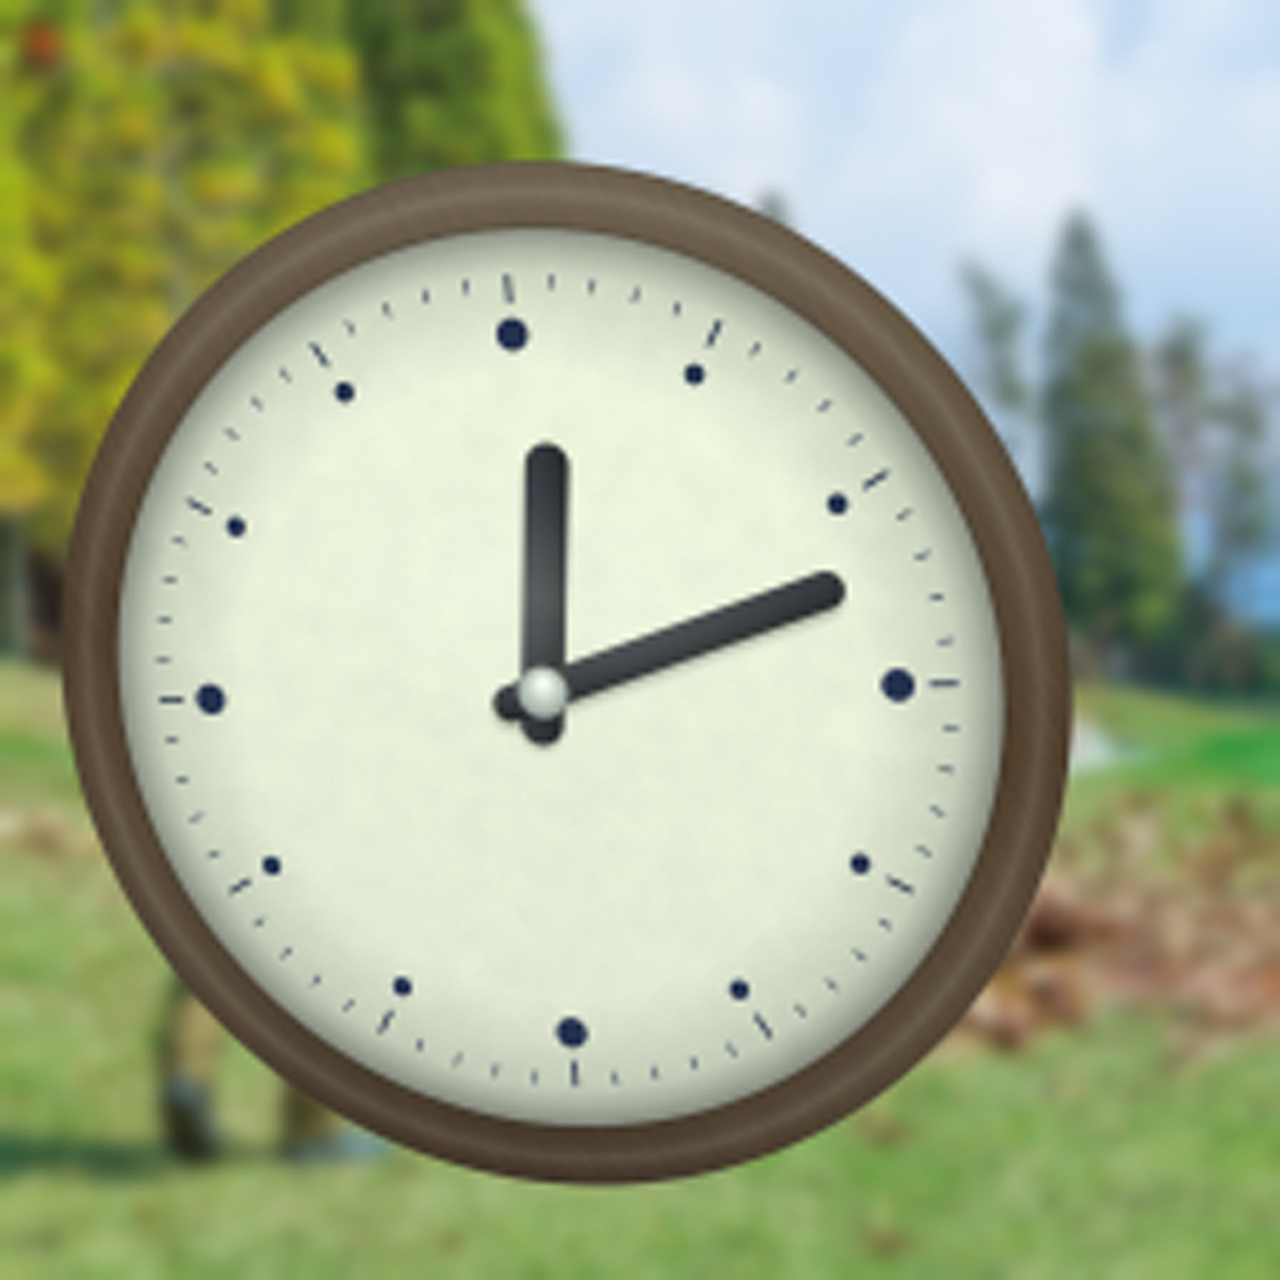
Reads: 12 h 12 min
